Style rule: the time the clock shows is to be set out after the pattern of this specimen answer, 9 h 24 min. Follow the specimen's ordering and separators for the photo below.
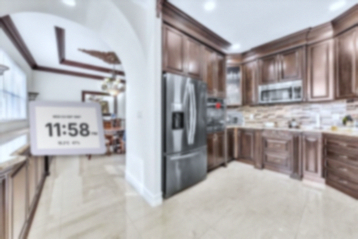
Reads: 11 h 58 min
